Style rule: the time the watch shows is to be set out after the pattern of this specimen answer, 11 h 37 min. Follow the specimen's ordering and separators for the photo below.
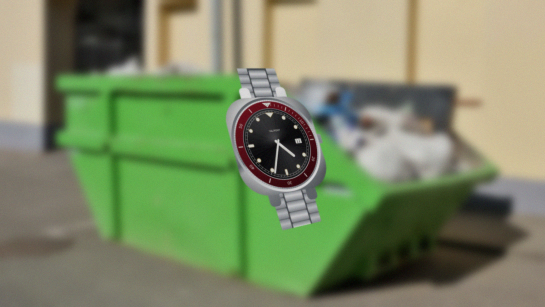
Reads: 4 h 34 min
